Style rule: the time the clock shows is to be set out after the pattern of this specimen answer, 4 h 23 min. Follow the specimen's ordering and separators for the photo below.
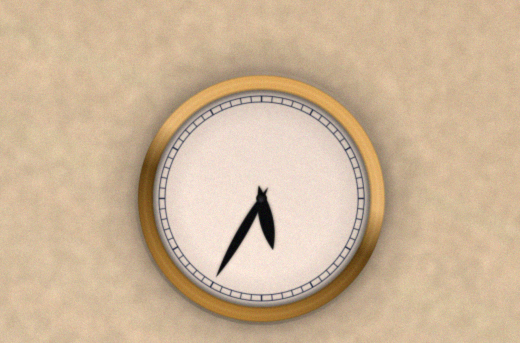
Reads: 5 h 35 min
